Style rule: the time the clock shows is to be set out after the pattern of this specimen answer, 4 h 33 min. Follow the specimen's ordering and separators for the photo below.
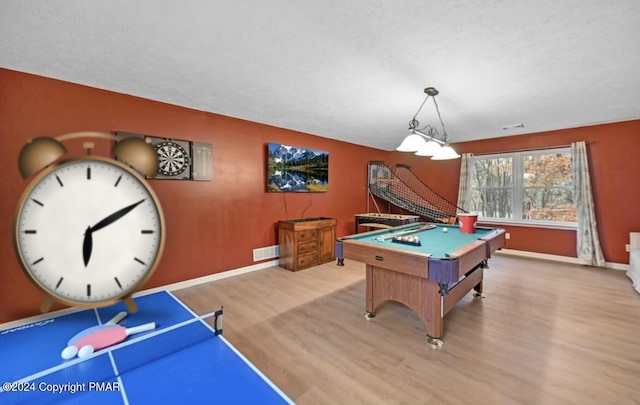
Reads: 6 h 10 min
